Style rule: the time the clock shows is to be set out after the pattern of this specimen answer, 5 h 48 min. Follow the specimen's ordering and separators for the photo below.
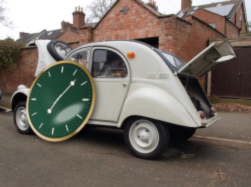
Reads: 7 h 07 min
